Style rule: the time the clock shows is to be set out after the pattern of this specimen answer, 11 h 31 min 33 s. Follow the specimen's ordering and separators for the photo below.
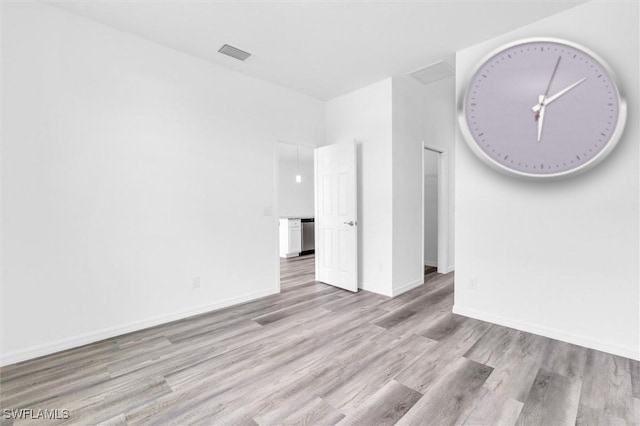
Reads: 6 h 09 min 03 s
